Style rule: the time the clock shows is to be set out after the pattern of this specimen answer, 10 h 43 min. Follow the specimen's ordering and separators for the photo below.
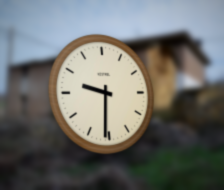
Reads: 9 h 31 min
